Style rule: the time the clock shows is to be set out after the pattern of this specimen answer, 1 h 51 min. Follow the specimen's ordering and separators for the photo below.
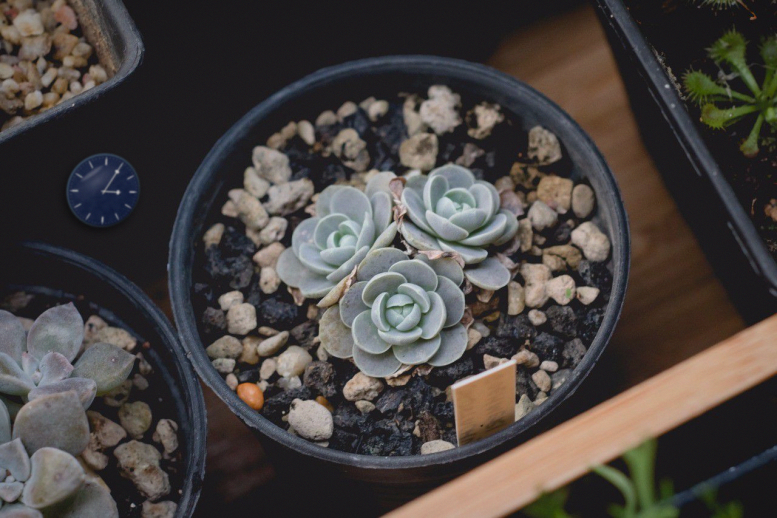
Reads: 3 h 05 min
